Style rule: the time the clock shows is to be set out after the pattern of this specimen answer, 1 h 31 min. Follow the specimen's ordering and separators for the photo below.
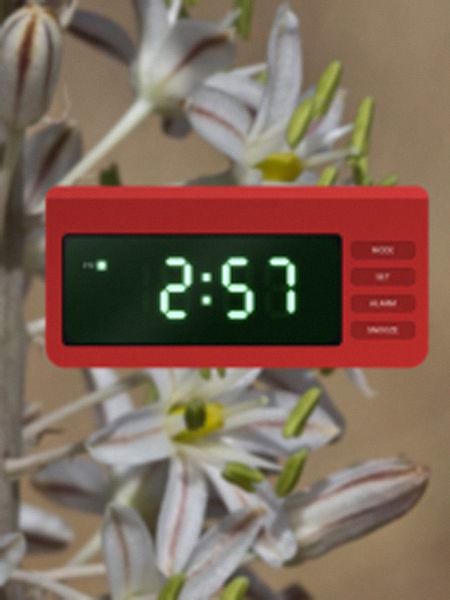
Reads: 2 h 57 min
